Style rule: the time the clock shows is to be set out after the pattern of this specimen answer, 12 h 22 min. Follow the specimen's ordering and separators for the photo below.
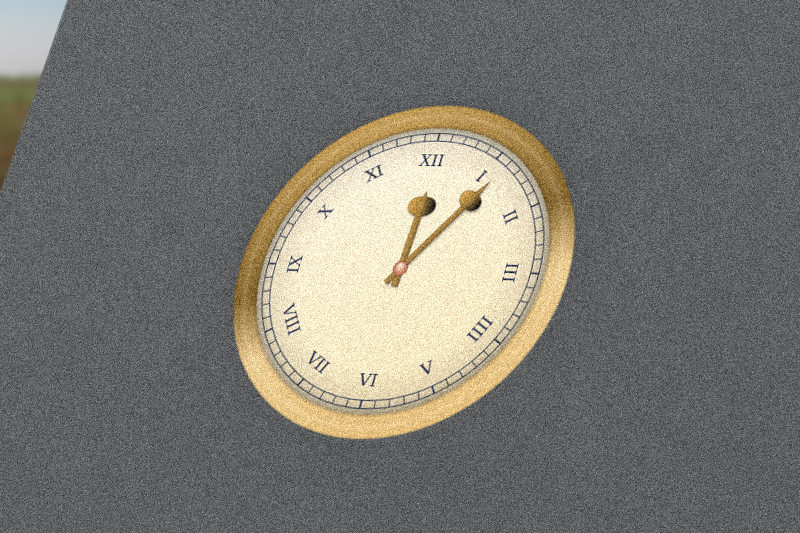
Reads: 12 h 06 min
